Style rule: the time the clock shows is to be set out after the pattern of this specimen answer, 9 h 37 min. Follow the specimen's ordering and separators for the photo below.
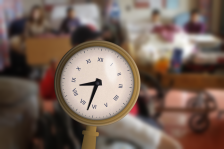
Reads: 8 h 32 min
